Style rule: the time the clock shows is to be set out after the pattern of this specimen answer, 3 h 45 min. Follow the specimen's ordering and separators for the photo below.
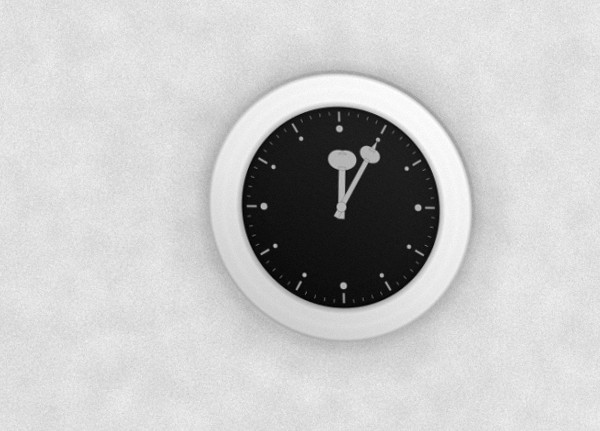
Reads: 12 h 05 min
